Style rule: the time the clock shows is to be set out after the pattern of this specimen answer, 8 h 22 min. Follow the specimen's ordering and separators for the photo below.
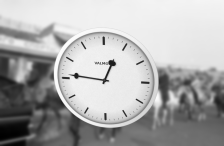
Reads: 12 h 46 min
